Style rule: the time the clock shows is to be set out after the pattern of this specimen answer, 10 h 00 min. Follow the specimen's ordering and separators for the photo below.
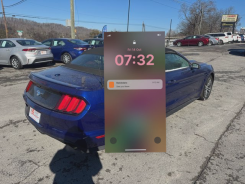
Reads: 7 h 32 min
